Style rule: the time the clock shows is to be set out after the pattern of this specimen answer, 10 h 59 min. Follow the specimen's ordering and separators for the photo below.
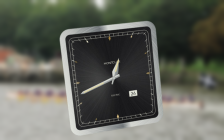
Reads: 12 h 42 min
